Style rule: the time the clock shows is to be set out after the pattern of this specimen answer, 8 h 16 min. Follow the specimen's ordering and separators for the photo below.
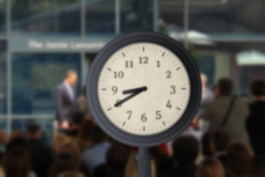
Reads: 8 h 40 min
